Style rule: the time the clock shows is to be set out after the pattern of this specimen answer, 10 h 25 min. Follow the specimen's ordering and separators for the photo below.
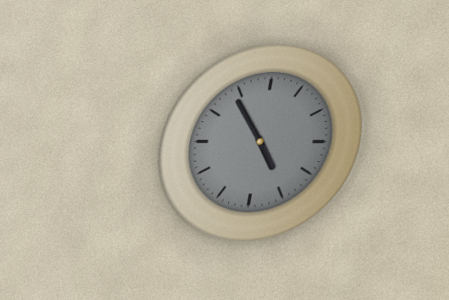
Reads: 4 h 54 min
